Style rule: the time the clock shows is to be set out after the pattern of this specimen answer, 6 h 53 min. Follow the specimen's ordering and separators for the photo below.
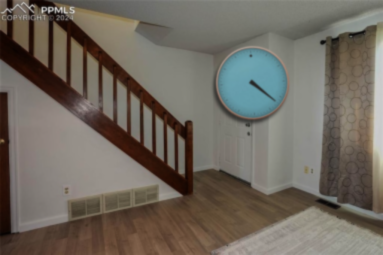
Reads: 4 h 22 min
